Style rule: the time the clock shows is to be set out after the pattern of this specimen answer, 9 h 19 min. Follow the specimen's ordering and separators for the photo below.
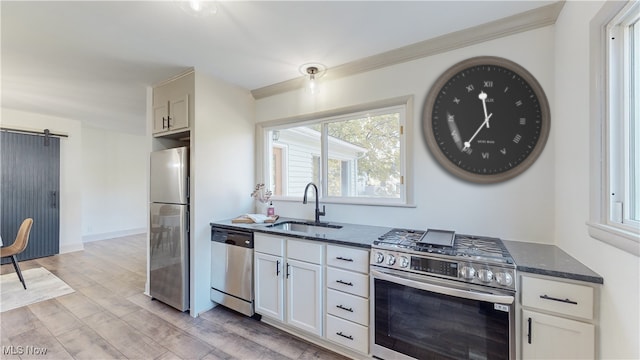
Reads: 11 h 36 min
